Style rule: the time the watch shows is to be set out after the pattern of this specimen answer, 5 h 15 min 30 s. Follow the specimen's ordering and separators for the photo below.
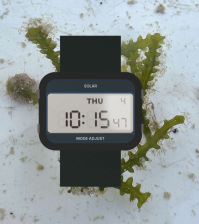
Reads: 10 h 15 min 47 s
